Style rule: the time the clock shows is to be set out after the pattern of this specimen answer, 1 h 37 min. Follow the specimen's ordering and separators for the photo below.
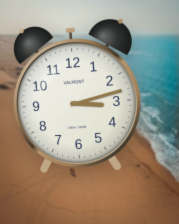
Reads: 3 h 13 min
